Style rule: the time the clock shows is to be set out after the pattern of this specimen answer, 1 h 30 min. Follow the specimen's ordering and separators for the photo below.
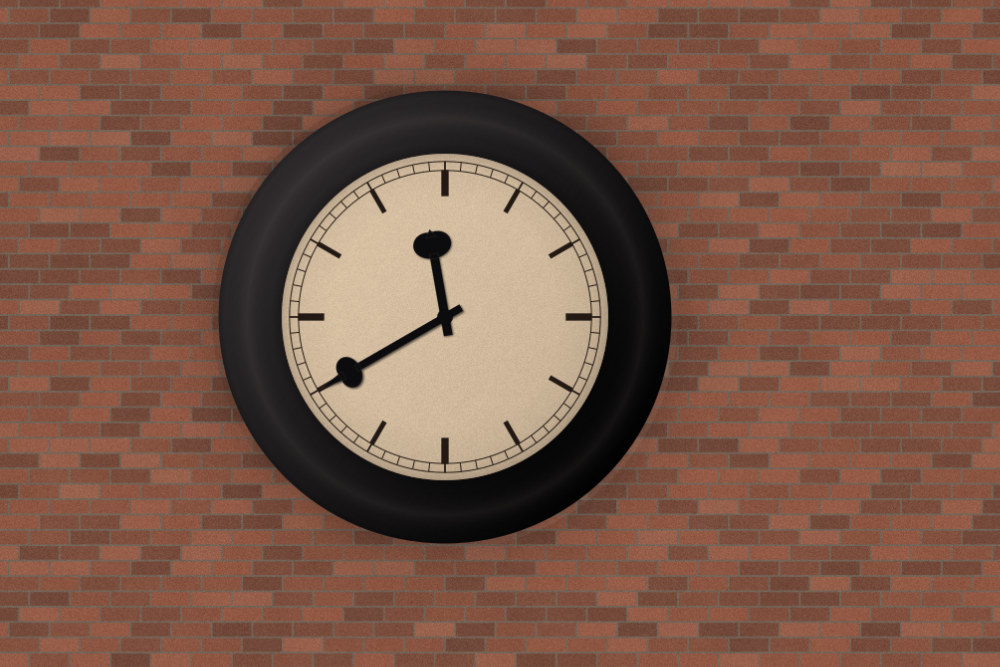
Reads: 11 h 40 min
